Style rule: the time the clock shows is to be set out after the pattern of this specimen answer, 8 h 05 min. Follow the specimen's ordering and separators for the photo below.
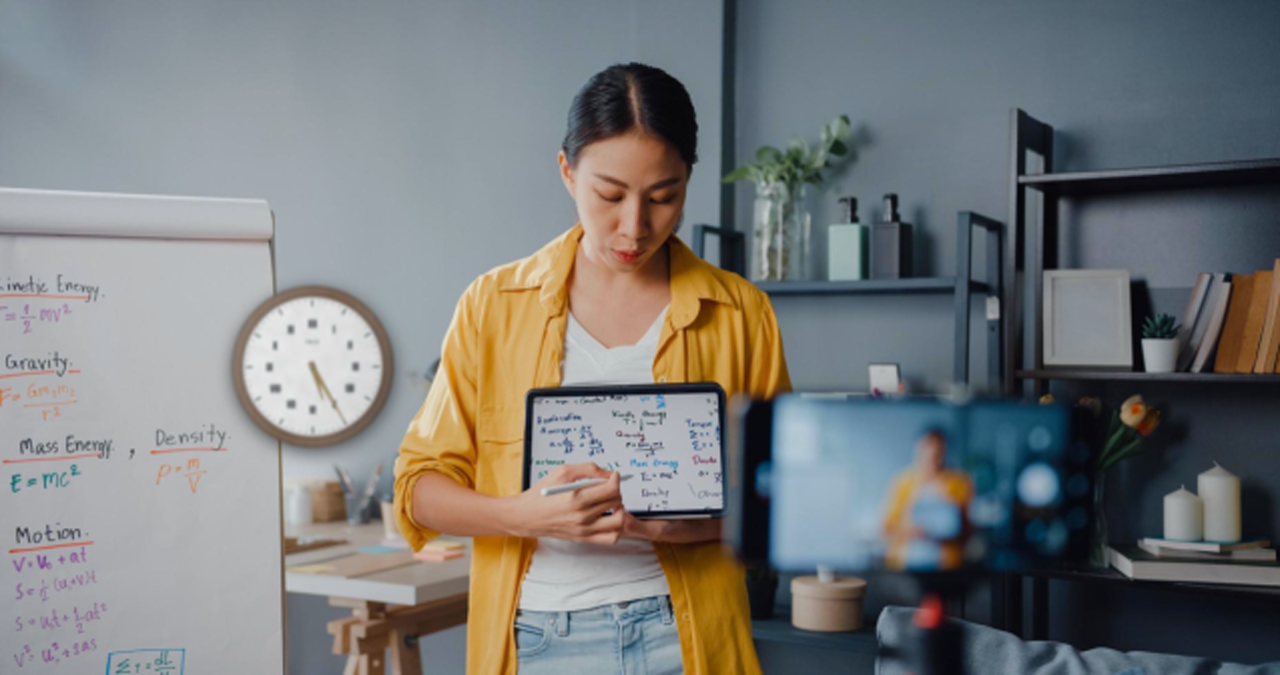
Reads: 5 h 25 min
